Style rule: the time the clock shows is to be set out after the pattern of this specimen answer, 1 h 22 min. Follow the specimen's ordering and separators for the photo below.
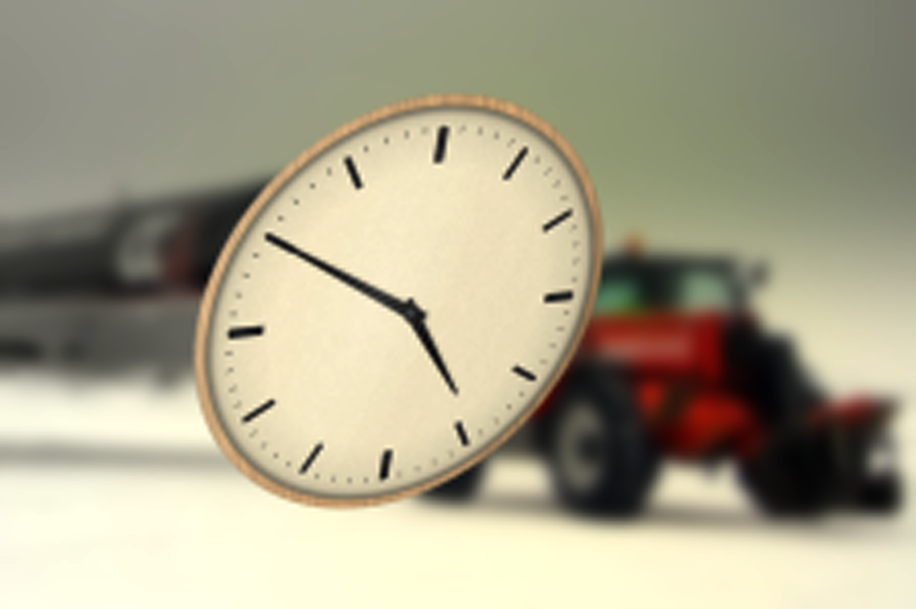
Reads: 4 h 50 min
